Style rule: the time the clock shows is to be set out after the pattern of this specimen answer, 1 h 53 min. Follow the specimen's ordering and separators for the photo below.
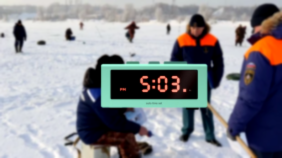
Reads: 5 h 03 min
